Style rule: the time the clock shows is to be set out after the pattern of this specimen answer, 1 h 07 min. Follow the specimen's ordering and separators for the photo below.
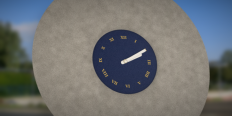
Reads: 2 h 10 min
